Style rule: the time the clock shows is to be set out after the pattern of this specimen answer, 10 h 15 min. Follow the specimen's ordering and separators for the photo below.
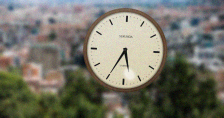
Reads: 5 h 35 min
